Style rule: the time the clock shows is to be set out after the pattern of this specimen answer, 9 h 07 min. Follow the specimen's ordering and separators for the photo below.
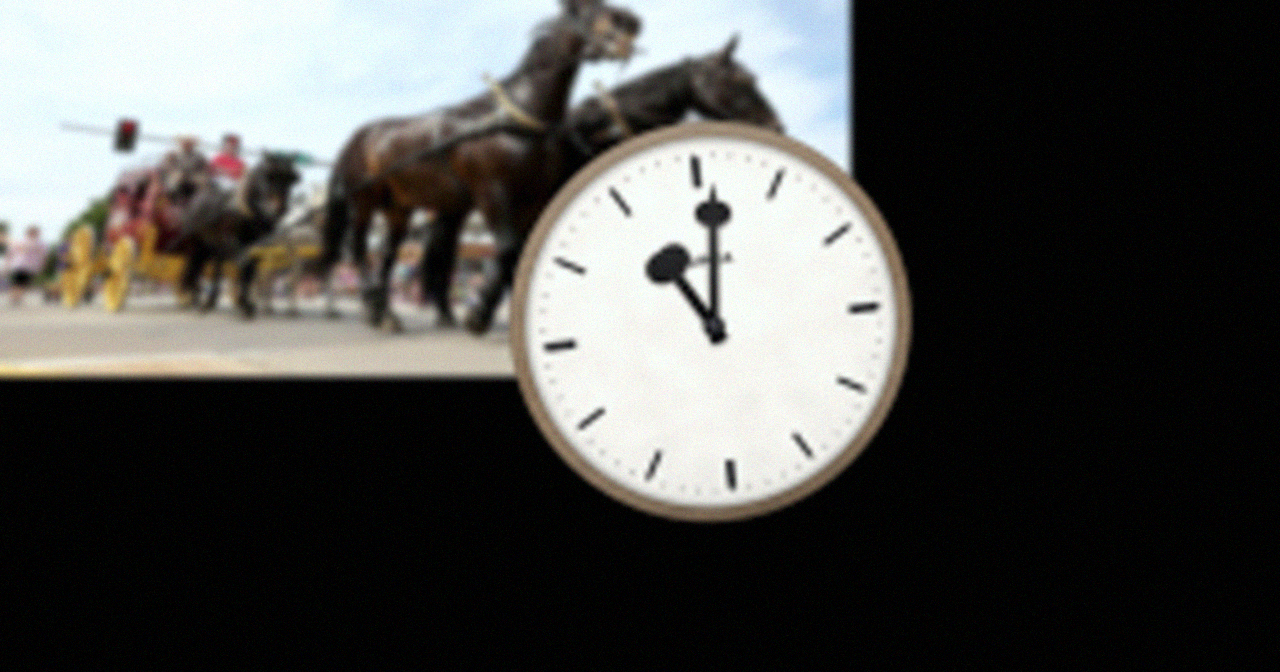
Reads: 11 h 01 min
